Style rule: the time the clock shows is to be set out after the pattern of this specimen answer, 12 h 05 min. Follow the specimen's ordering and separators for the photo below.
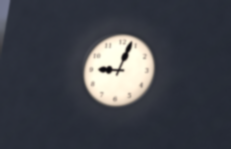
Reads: 9 h 03 min
